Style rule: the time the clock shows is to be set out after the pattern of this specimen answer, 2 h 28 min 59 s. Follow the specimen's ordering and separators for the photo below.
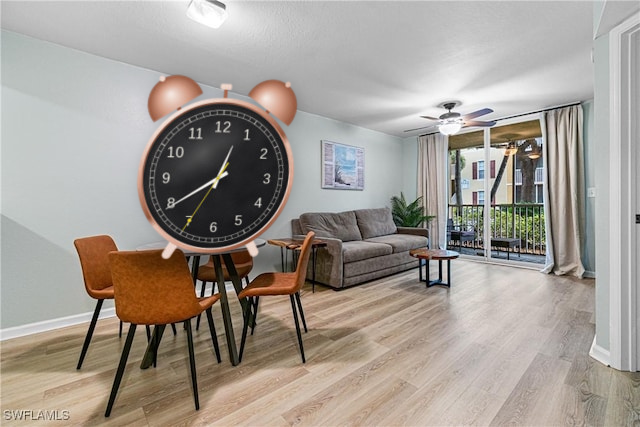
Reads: 12 h 39 min 35 s
